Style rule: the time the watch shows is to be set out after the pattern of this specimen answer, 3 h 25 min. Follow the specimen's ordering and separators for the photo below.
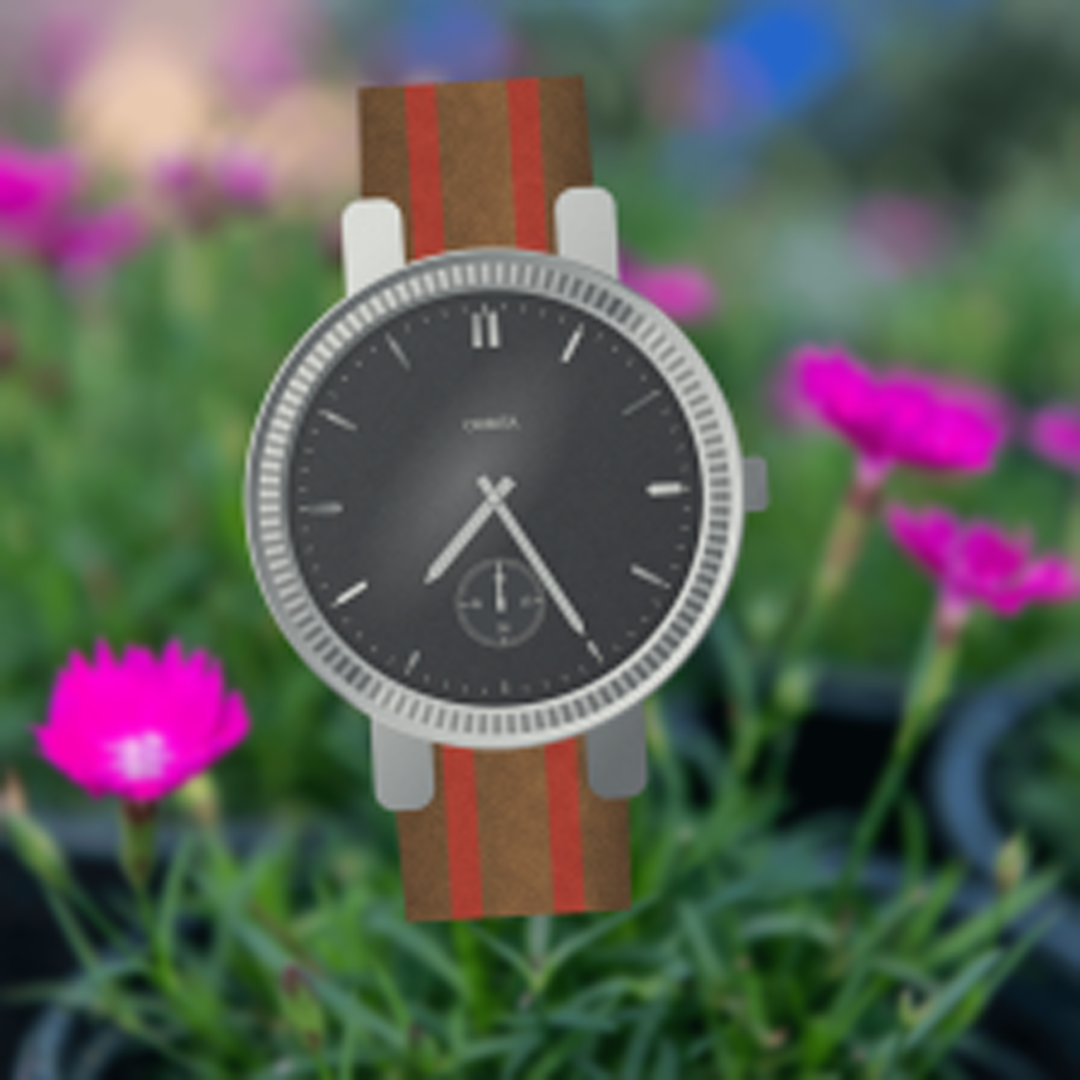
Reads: 7 h 25 min
